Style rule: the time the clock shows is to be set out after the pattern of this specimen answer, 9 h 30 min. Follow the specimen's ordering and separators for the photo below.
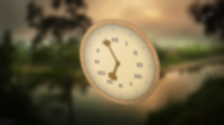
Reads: 6 h 56 min
